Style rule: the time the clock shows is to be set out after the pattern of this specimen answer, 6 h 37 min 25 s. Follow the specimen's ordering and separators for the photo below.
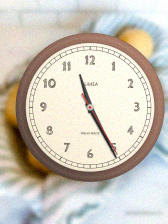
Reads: 11 h 25 min 25 s
